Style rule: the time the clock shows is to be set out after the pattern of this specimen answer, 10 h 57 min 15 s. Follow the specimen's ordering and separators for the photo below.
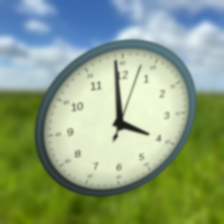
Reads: 3 h 59 min 03 s
